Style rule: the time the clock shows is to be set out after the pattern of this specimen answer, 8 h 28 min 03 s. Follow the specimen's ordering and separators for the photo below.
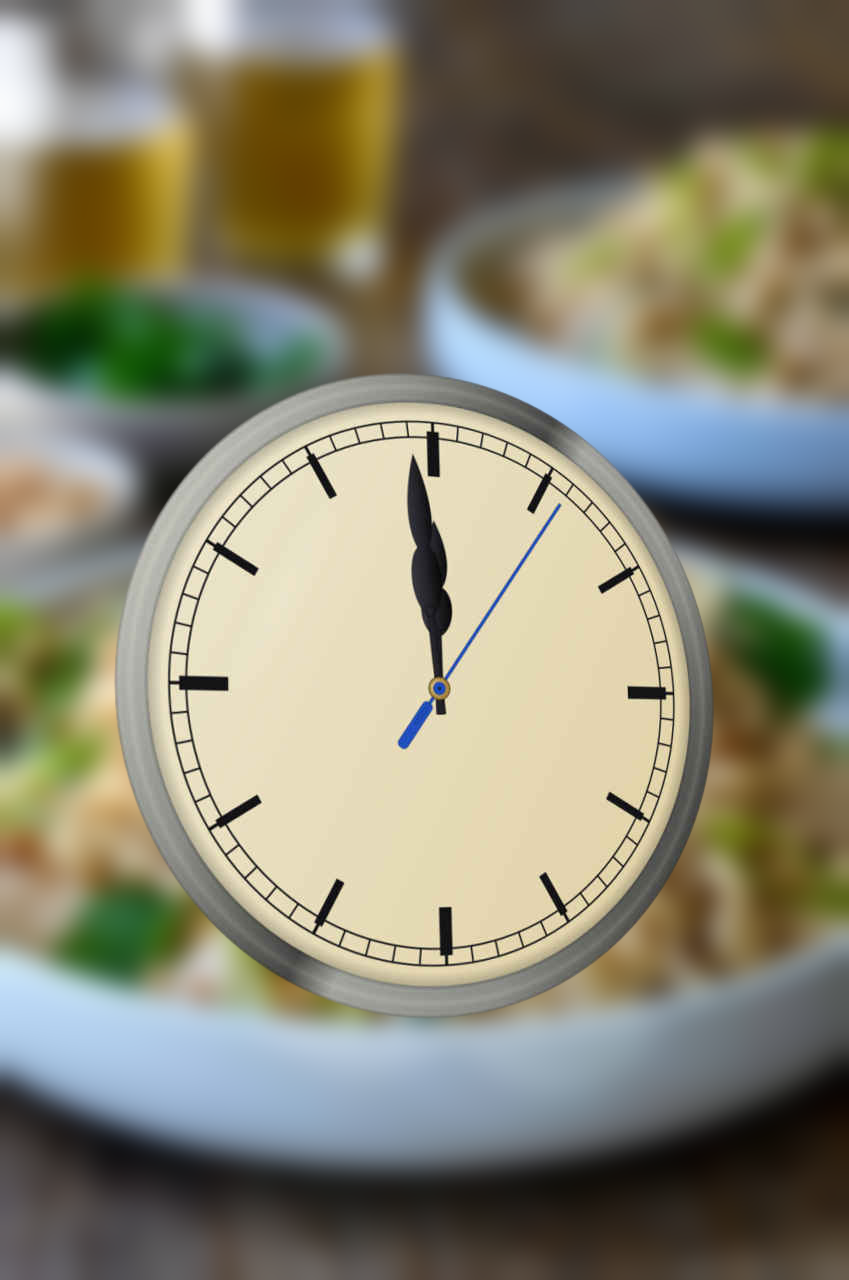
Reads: 11 h 59 min 06 s
